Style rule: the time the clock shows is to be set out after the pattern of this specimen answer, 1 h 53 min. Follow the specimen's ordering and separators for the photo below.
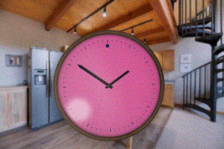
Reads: 1 h 51 min
